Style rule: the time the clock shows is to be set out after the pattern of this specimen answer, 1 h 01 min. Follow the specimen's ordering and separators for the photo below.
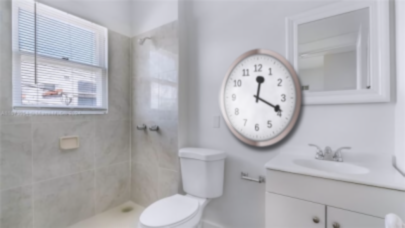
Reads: 12 h 19 min
